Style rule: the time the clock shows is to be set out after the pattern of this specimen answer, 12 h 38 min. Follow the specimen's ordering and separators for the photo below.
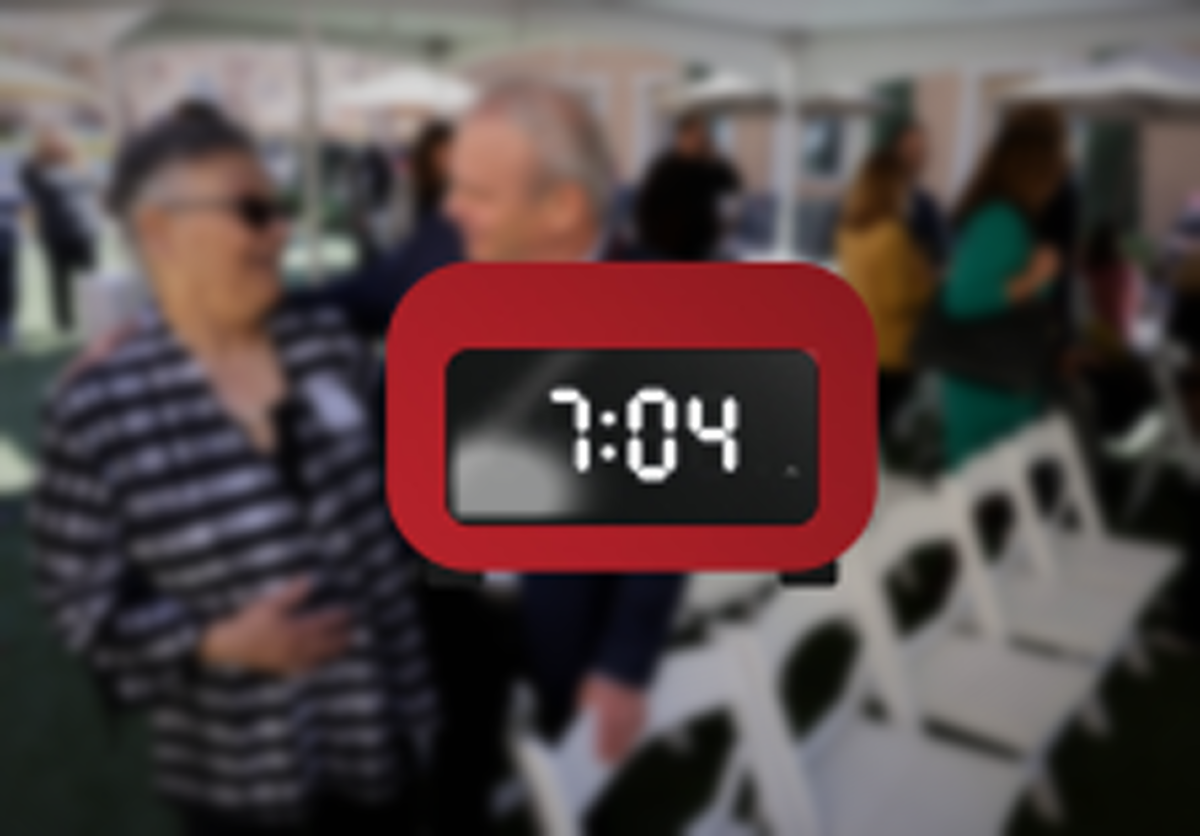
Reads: 7 h 04 min
